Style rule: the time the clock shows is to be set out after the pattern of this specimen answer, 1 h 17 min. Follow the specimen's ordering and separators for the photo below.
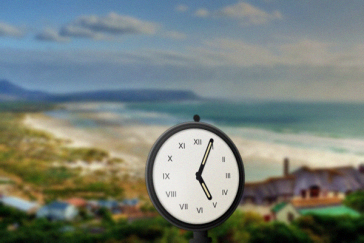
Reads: 5 h 04 min
